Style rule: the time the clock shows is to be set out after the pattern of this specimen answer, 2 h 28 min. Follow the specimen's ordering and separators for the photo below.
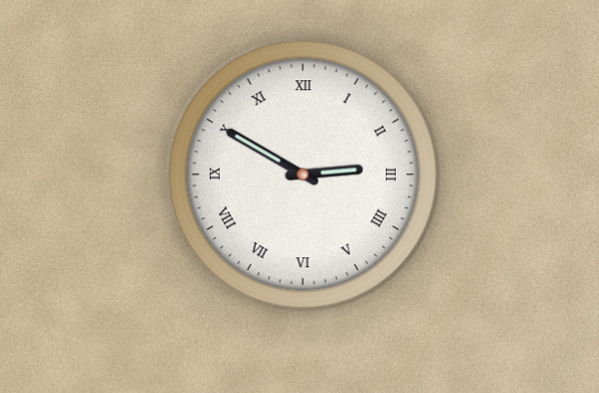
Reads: 2 h 50 min
